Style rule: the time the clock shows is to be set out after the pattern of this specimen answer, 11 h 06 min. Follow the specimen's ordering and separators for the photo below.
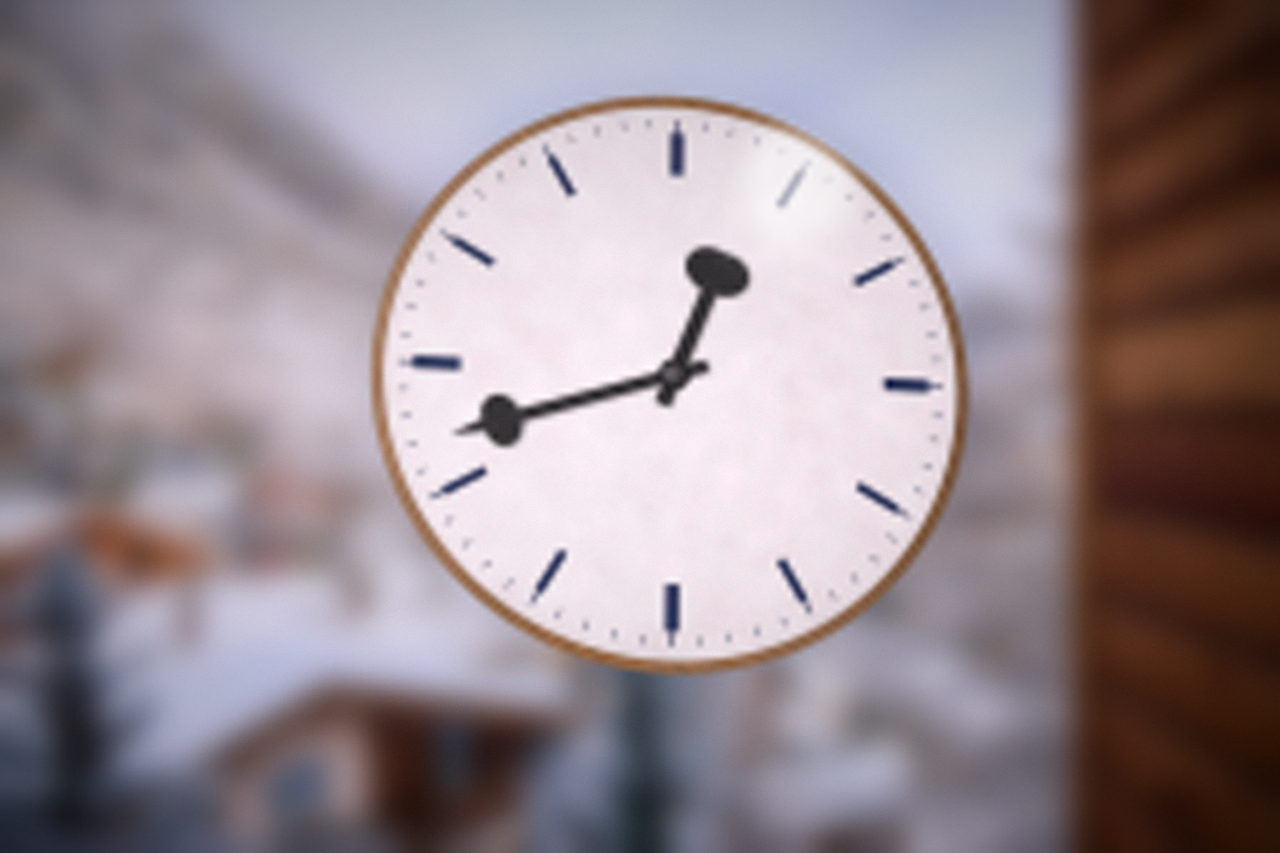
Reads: 12 h 42 min
